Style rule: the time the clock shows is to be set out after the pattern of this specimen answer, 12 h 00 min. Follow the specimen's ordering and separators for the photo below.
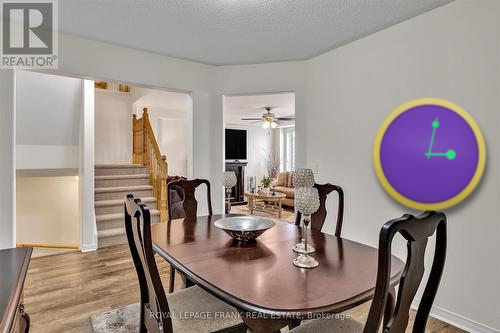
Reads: 3 h 02 min
